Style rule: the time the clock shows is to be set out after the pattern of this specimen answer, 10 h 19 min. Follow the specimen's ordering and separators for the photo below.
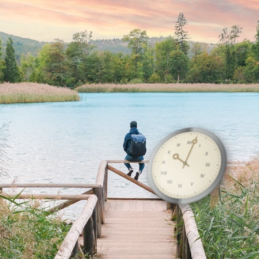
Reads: 10 h 02 min
